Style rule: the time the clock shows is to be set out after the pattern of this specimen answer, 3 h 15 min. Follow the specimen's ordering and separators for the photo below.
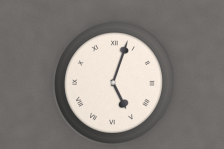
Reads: 5 h 03 min
